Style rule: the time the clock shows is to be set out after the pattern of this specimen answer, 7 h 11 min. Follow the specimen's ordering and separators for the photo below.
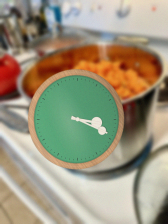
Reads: 3 h 19 min
